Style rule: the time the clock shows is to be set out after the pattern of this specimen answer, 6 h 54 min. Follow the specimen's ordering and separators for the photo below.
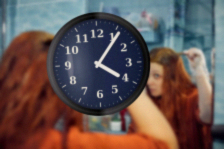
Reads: 4 h 06 min
